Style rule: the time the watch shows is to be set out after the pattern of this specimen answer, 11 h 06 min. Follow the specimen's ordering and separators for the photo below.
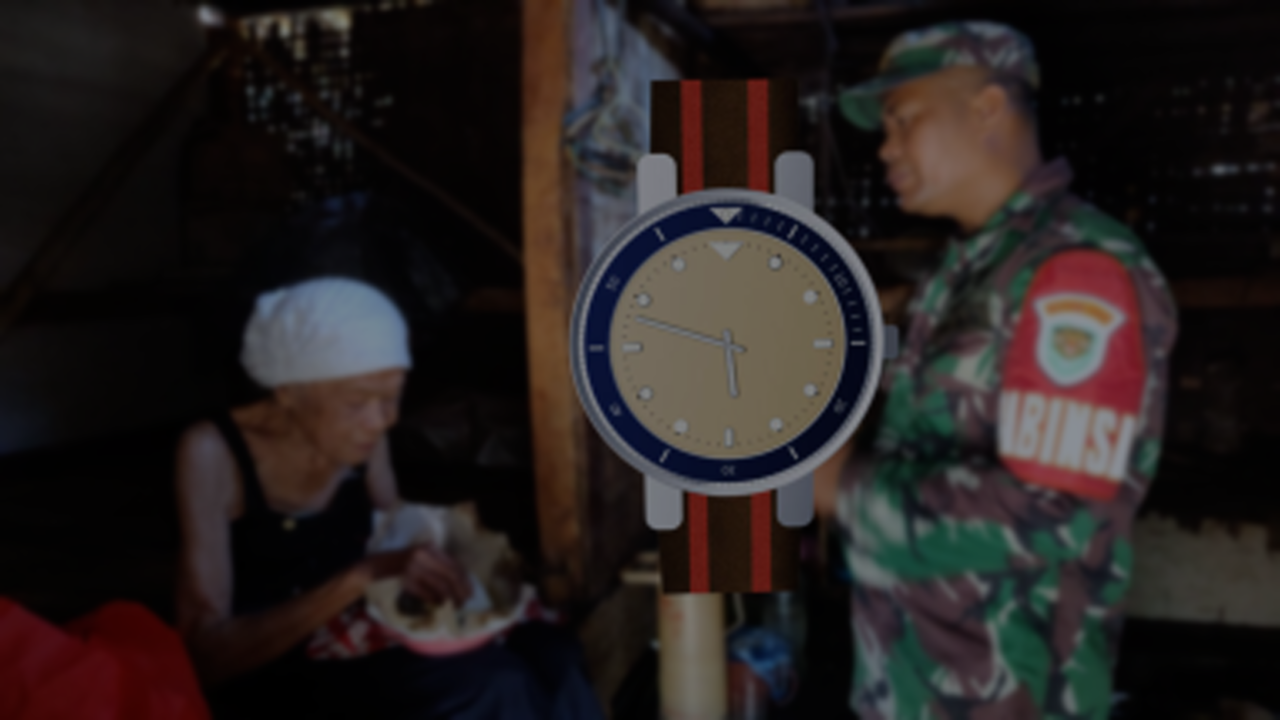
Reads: 5 h 48 min
